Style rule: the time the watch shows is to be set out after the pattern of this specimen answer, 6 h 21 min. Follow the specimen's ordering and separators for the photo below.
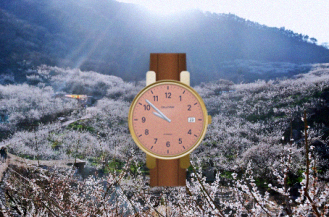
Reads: 9 h 52 min
